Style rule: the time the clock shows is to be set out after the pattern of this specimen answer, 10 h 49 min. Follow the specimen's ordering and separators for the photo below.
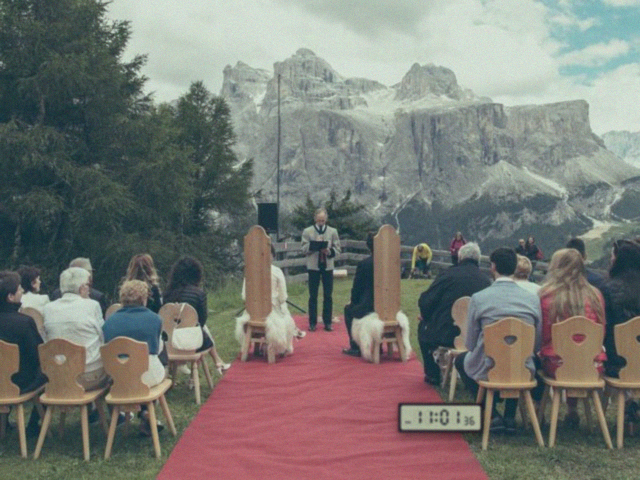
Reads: 11 h 01 min
